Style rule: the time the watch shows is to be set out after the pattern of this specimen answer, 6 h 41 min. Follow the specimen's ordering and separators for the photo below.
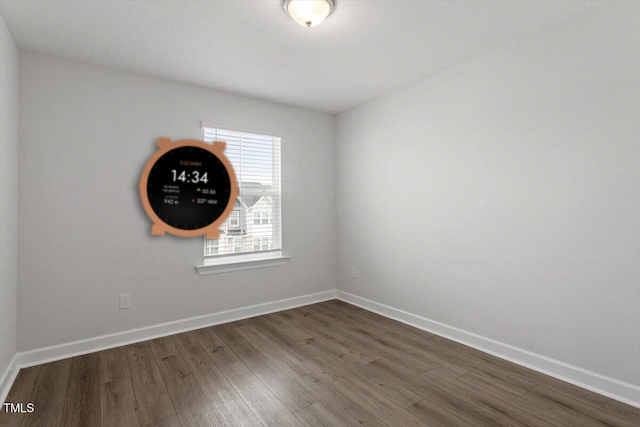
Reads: 14 h 34 min
